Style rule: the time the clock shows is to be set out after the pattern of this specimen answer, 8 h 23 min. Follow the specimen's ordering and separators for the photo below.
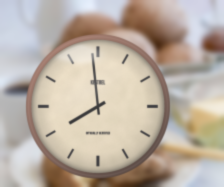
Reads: 7 h 59 min
